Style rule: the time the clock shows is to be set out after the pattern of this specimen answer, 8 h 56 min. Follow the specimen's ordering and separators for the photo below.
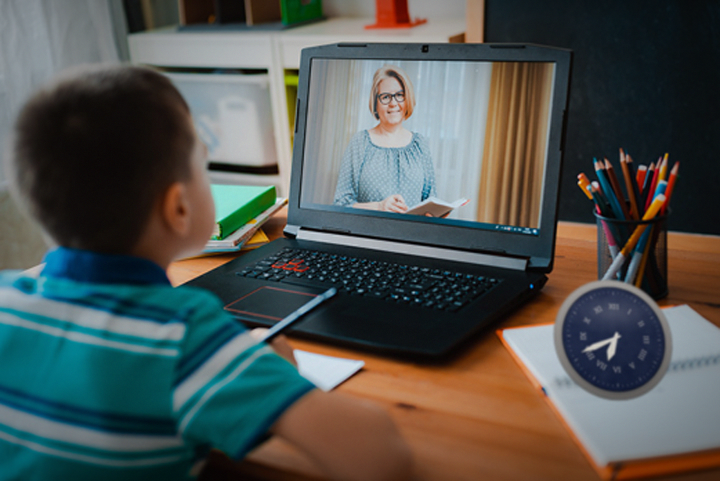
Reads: 6 h 41 min
